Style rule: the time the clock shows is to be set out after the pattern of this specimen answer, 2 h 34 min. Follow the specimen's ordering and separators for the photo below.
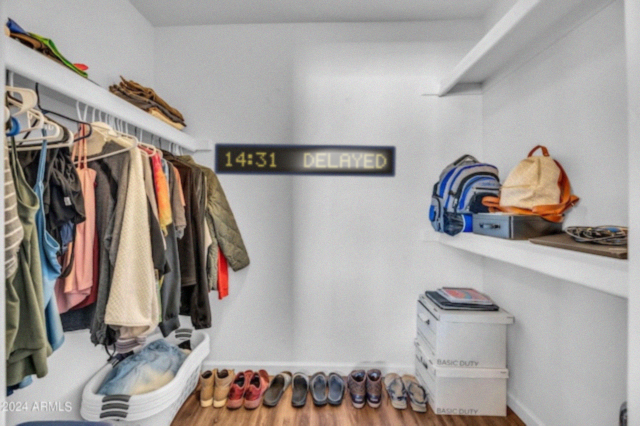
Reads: 14 h 31 min
